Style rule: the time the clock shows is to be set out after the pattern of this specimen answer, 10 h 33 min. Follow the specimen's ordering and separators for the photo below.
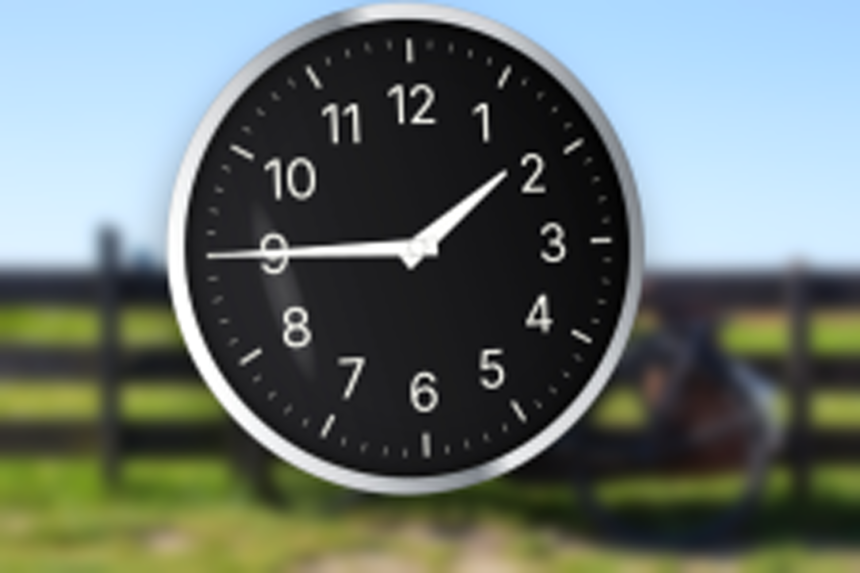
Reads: 1 h 45 min
